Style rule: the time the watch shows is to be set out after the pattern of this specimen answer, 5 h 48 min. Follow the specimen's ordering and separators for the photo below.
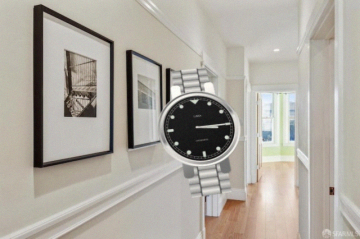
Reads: 3 h 15 min
